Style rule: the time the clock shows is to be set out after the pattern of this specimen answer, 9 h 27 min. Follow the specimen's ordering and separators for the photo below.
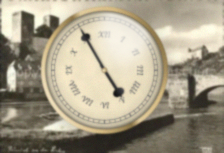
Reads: 4 h 55 min
